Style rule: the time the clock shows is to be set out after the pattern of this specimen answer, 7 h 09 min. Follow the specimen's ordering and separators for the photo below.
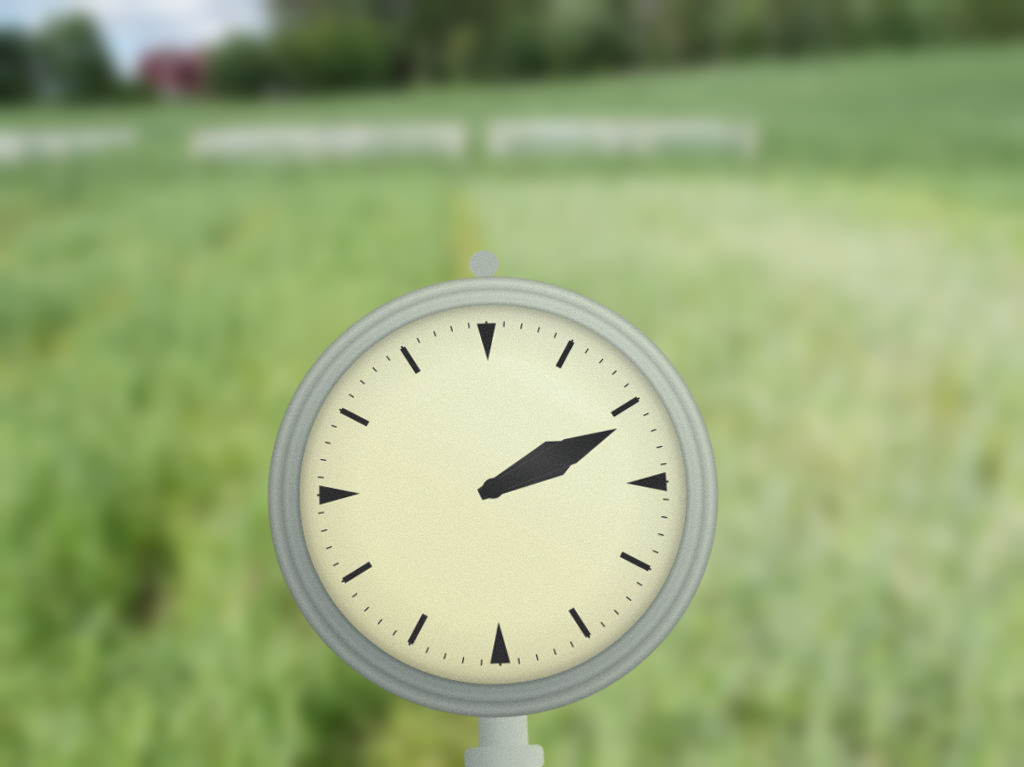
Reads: 2 h 11 min
